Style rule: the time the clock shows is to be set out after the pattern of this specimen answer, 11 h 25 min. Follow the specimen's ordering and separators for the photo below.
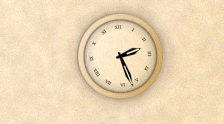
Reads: 2 h 27 min
